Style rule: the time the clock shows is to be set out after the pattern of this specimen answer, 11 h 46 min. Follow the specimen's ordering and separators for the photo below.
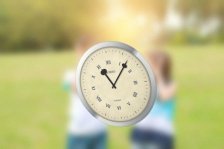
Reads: 11 h 07 min
